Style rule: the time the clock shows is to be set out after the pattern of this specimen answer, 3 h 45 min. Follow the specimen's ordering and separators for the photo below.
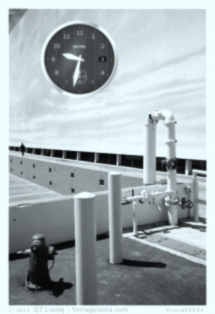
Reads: 9 h 32 min
